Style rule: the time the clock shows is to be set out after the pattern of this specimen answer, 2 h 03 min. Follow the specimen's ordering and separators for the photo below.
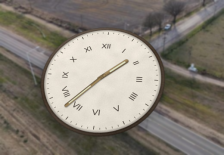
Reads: 1 h 37 min
